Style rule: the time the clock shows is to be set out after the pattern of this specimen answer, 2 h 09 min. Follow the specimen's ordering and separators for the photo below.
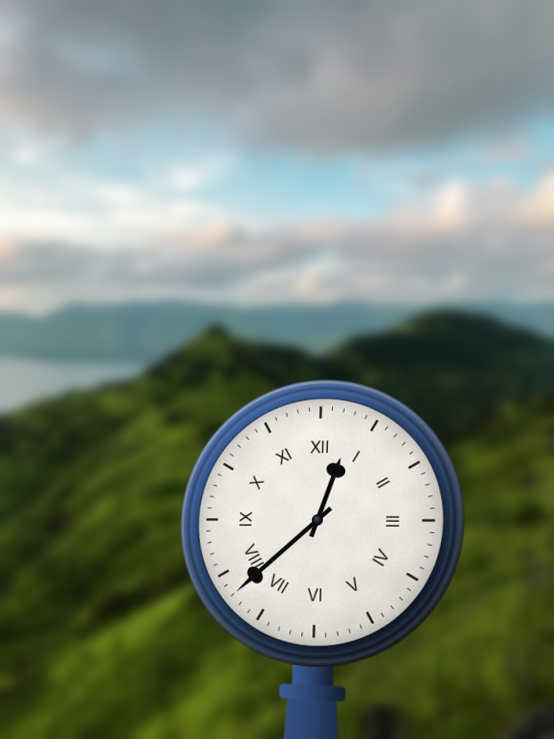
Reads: 12 h 38 min
